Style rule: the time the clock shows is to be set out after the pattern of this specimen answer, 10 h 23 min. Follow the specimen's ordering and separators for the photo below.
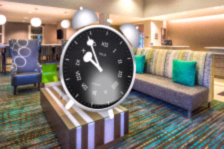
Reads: 9 h 54 min
